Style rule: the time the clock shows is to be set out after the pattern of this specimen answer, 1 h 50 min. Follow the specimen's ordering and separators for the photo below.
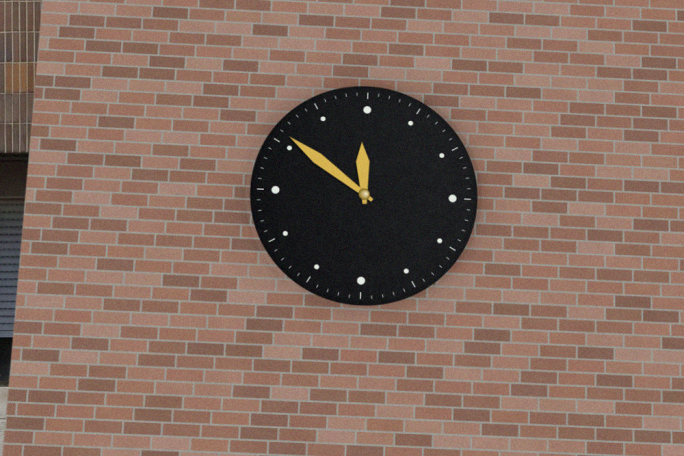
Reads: 11 h 51 min
